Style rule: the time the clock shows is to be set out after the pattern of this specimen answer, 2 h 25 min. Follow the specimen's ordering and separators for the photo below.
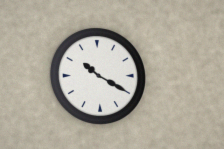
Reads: 10 h 20 min
